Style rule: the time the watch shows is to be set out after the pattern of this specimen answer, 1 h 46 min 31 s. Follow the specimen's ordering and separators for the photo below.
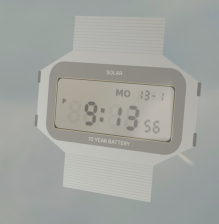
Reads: 9 h 13 min 56 s
